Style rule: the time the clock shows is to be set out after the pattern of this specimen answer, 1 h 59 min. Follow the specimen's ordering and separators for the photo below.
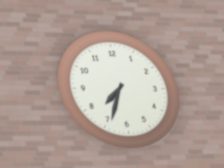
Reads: 7 h 34 min
